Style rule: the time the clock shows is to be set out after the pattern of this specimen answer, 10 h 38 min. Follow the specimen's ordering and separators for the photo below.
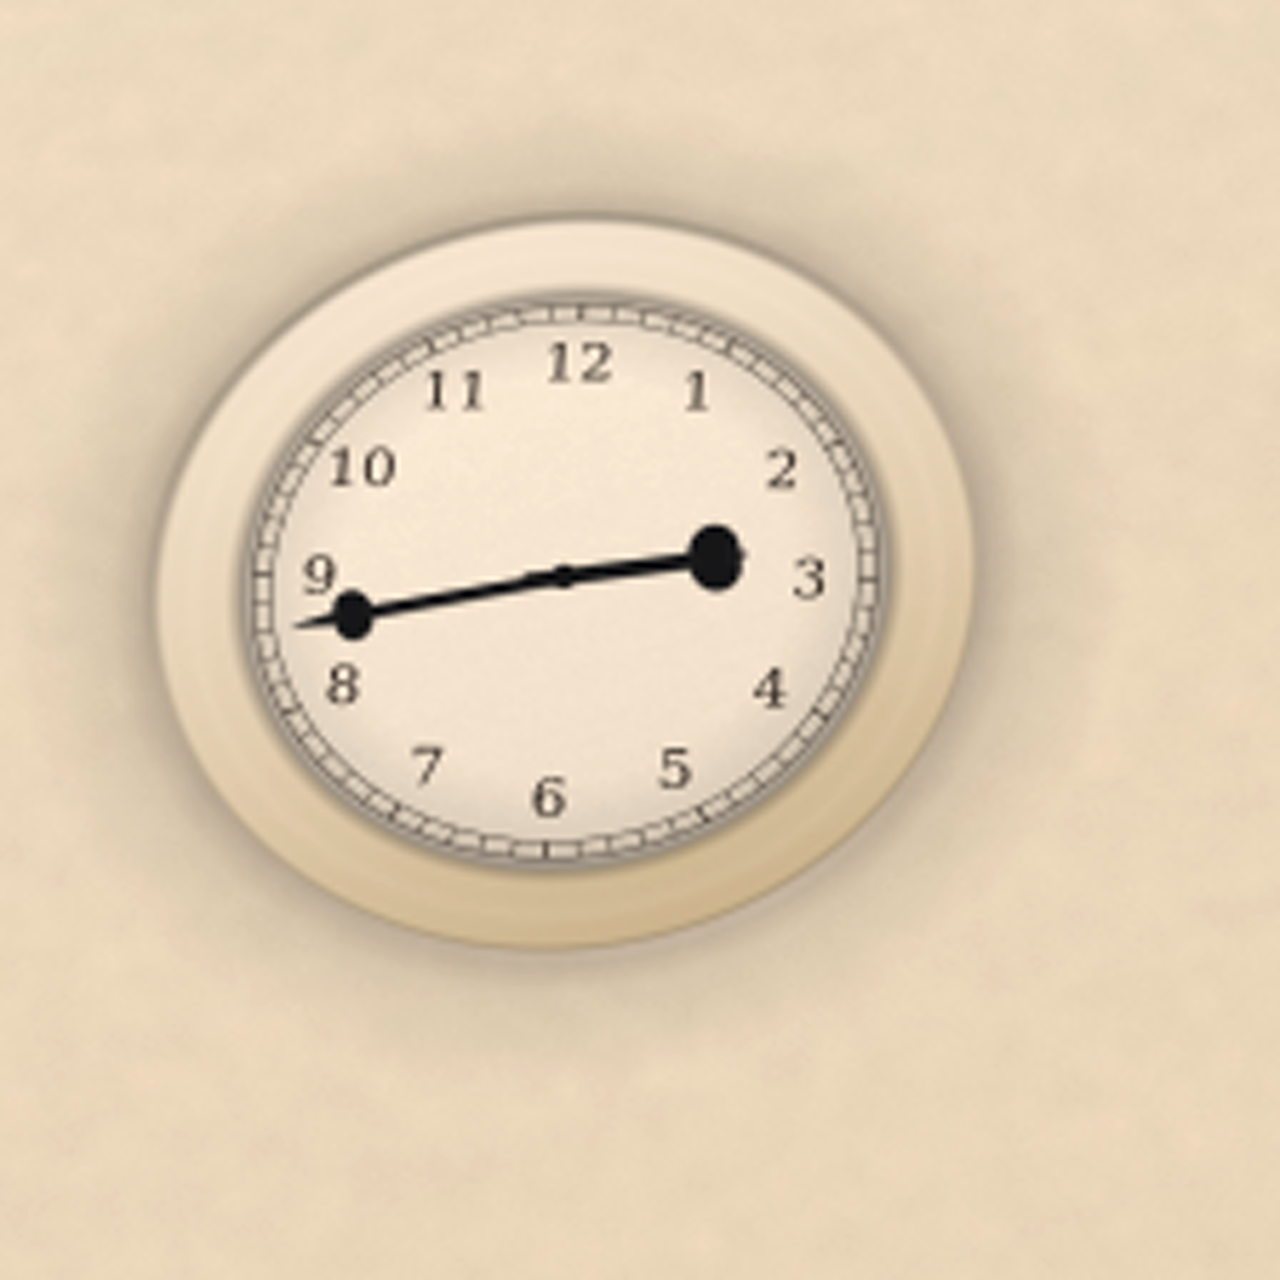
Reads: 2 h 43 min
